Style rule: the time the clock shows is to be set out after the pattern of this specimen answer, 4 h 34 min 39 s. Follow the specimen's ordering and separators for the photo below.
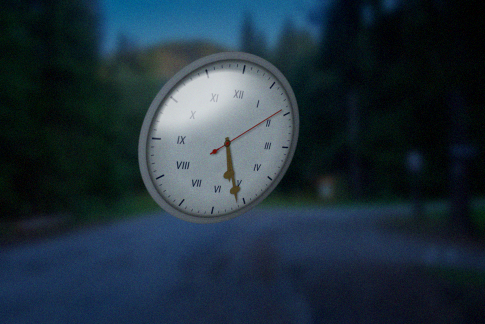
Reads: 5 h 26 min 09 s
